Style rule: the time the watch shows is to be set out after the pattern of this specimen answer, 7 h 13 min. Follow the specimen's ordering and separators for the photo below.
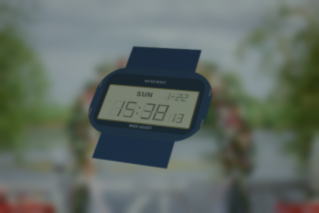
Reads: 15 h 38 min
